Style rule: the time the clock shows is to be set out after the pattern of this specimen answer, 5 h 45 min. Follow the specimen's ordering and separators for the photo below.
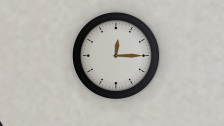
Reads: 12 h 15 min
